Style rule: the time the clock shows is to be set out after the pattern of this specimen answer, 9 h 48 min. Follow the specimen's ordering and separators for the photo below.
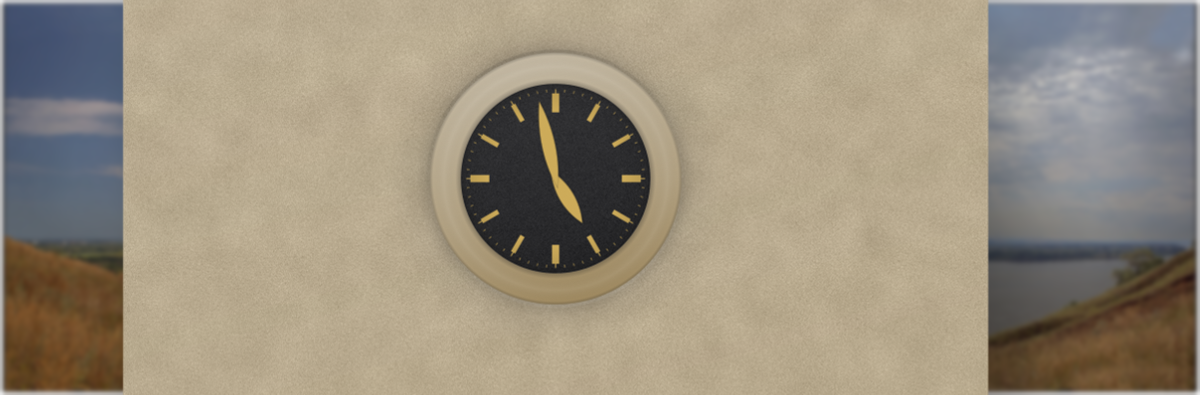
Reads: 4 h 58 min
